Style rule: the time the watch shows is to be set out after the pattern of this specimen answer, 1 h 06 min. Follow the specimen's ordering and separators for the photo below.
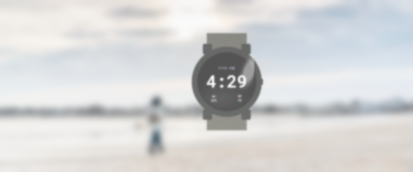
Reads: 4 h 29 min
